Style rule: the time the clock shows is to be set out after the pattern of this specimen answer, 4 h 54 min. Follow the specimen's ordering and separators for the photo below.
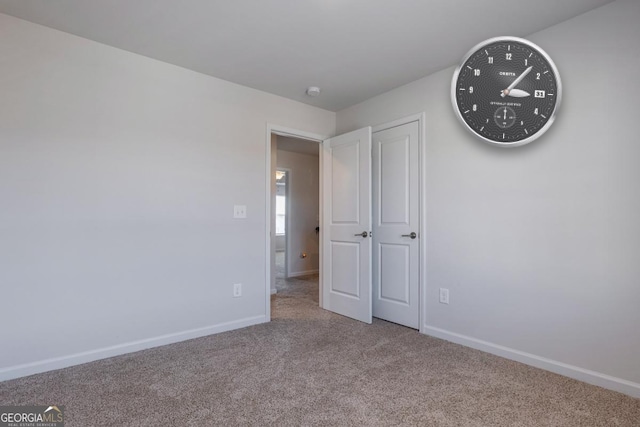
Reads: 3 h 07 min
